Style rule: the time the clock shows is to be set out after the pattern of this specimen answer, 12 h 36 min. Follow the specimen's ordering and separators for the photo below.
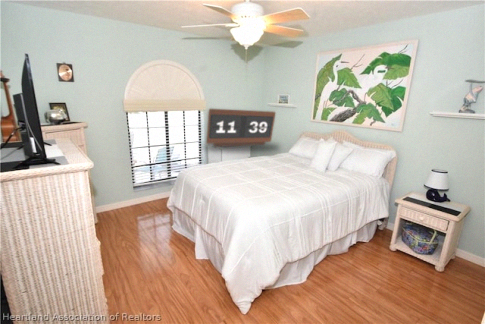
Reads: 11 h 39 min
